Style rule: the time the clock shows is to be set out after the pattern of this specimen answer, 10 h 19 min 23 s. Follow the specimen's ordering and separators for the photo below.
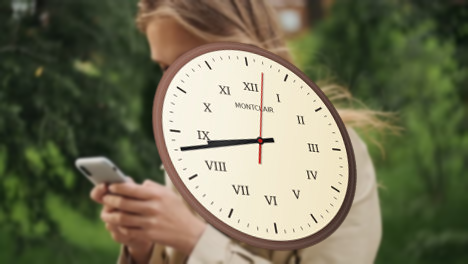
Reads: 8 h 43 min 02 s
